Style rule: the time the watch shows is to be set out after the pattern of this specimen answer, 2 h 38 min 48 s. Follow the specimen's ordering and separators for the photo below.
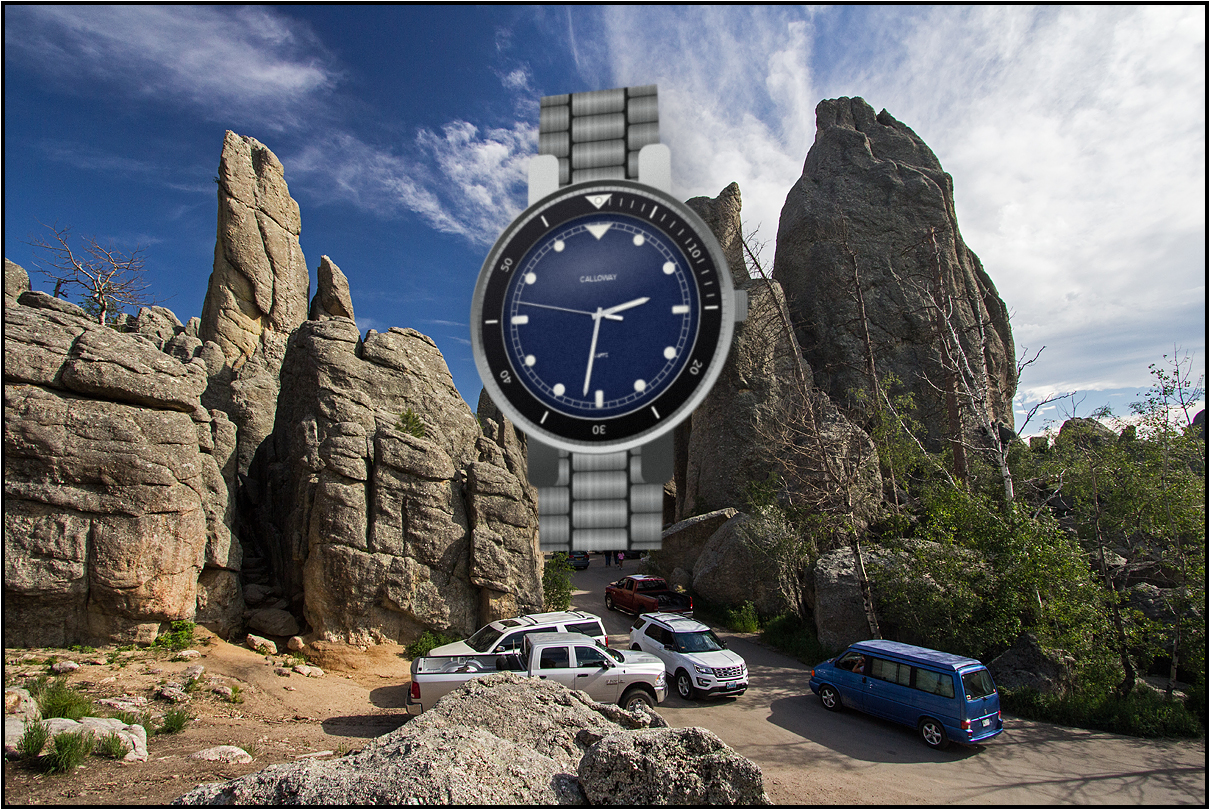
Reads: 2 h 31 min 47 s
